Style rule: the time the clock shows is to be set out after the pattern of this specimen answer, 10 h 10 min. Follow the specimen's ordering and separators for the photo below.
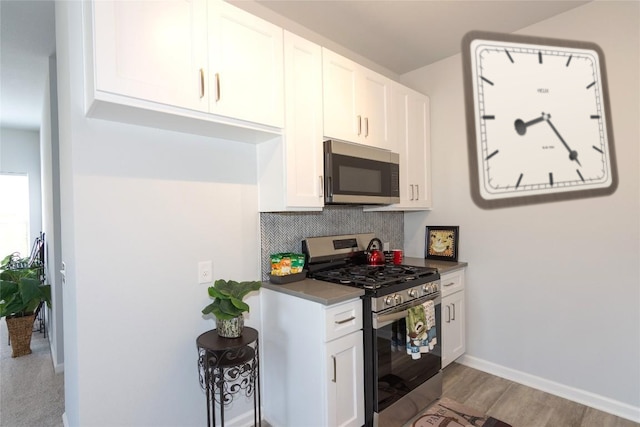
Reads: 8 h 24 min
